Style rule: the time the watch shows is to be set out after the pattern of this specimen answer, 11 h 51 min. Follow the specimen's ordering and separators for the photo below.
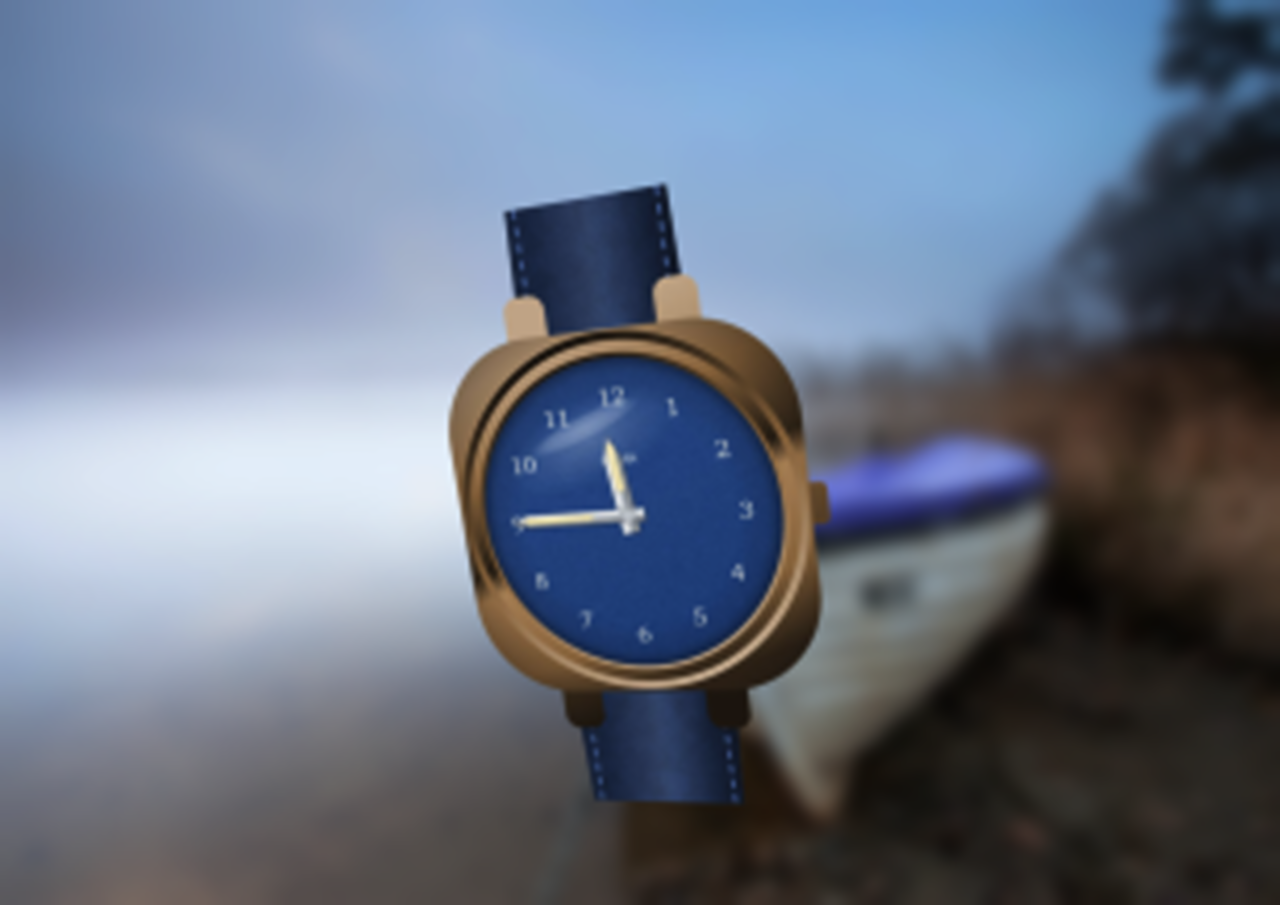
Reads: 11 h 45 min
